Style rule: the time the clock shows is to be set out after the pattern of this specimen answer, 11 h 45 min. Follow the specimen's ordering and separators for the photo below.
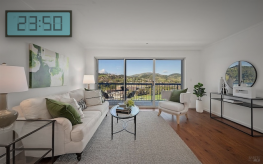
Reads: 23 h 50 min
